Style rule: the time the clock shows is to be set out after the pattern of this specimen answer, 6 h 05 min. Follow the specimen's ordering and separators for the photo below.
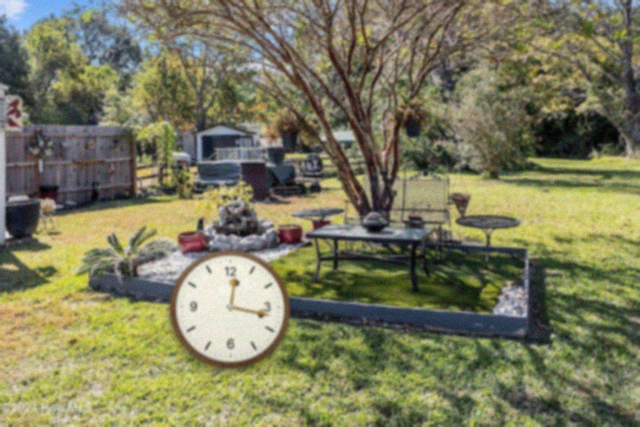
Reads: 12 h 17 min
